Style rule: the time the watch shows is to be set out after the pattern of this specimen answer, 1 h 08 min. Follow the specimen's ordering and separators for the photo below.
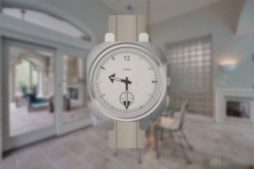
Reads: 9 h 30 min
